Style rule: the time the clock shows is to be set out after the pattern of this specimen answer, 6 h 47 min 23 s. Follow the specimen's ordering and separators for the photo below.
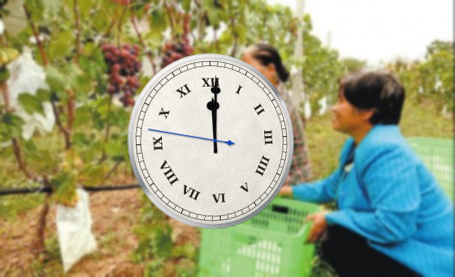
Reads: 12 h 00 min 47 s
